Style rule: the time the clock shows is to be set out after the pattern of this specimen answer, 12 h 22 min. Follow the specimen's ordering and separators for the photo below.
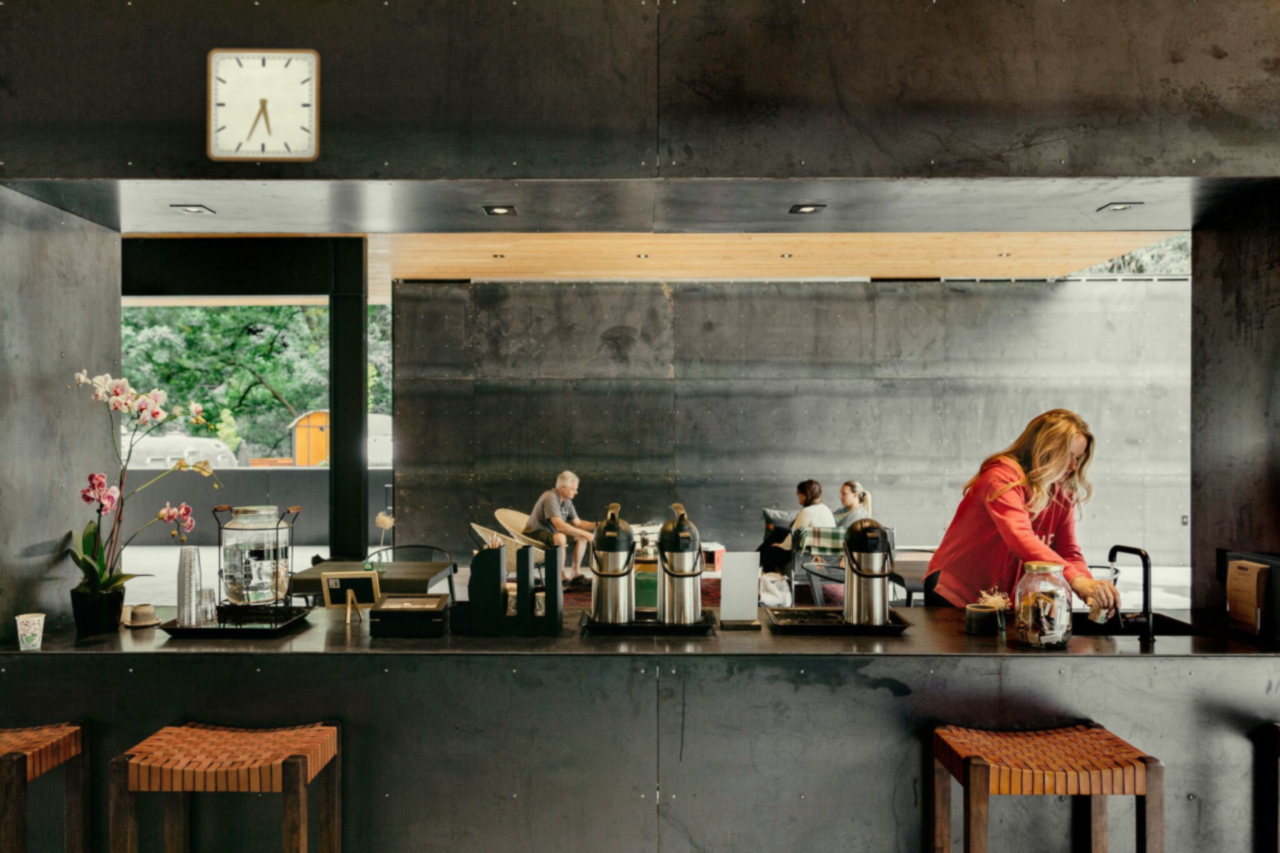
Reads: 5 h 34 min
